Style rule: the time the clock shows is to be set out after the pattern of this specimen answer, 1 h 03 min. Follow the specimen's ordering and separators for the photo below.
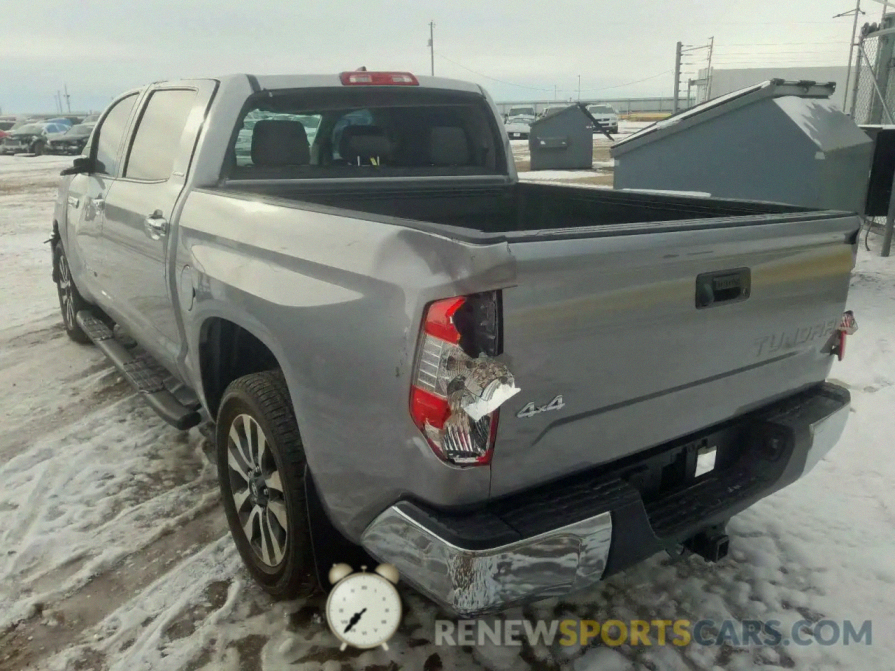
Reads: 7 h 37 min
